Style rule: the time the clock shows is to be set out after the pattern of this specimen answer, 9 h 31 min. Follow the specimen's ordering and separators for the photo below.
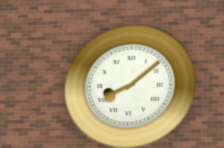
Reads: 8 h 08 min
